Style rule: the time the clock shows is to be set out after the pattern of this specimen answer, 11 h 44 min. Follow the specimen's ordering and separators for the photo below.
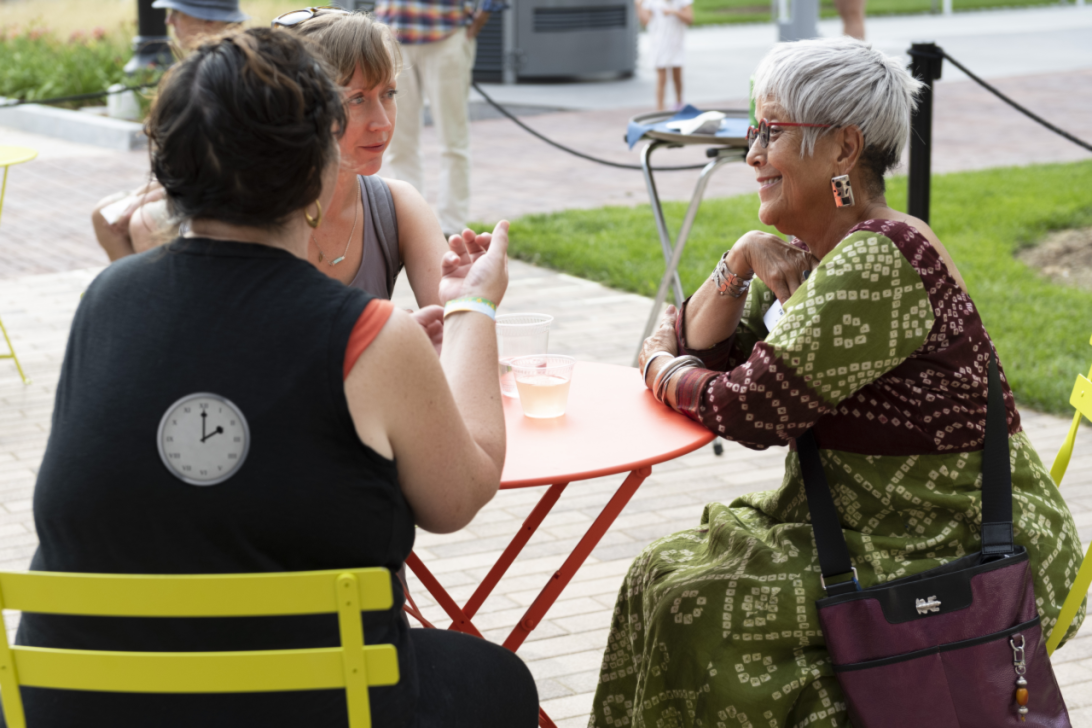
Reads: 2 h 00 min
